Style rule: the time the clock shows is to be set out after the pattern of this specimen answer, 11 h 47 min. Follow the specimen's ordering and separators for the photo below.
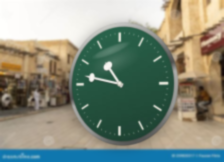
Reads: 10 h 47 min
